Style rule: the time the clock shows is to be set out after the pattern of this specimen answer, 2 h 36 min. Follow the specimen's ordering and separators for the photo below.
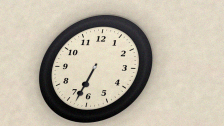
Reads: 6 h 33 min
